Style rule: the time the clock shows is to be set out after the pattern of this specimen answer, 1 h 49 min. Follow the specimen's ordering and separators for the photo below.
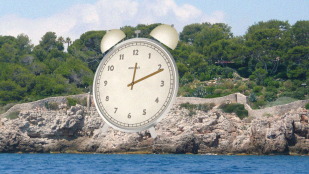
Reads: 12 h 11 min
